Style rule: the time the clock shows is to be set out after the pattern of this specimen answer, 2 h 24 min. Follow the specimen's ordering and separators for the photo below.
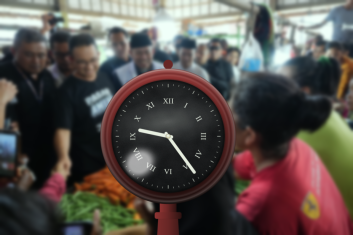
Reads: 9 h 24 min
